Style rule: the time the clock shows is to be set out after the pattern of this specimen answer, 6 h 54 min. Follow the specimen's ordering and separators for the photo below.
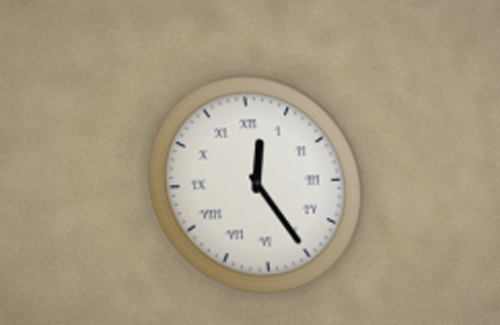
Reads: 12 h 25 min
